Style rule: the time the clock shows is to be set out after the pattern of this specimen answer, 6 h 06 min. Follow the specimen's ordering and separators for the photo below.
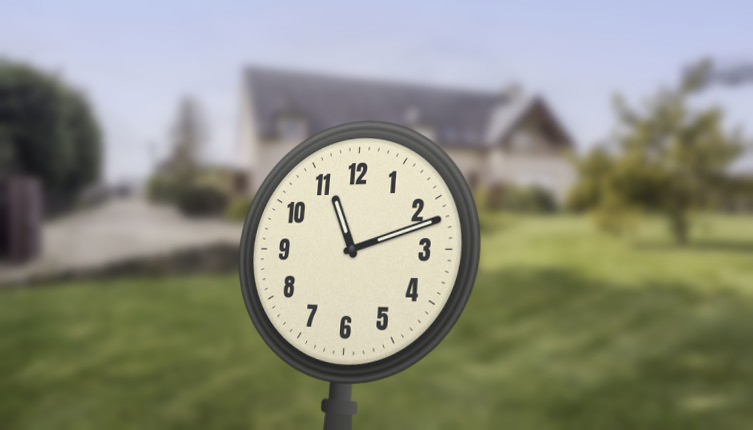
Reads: 11 h 12 min
